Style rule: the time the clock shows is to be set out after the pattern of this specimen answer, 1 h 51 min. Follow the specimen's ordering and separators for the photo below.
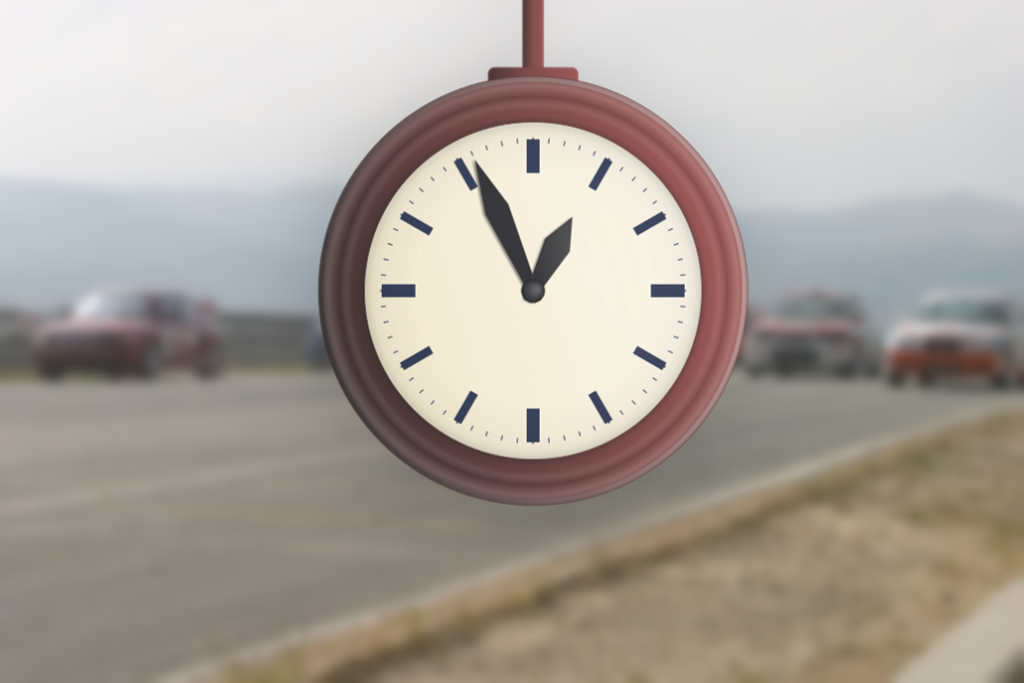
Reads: 12 h 56 min
